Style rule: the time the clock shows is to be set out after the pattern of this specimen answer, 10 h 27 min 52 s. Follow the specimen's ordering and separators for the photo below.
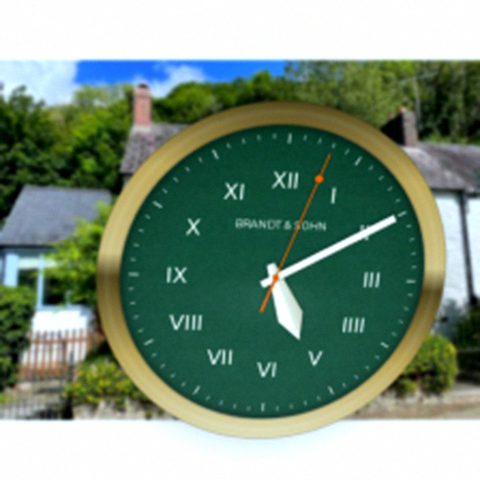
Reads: 5 h 10 min 03 s
